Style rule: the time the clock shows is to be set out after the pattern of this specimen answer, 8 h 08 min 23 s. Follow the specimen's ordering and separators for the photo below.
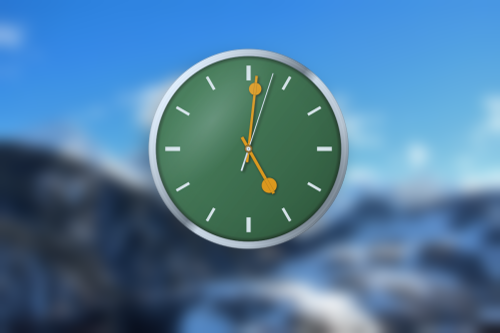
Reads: 5 h 01 min 03 s
